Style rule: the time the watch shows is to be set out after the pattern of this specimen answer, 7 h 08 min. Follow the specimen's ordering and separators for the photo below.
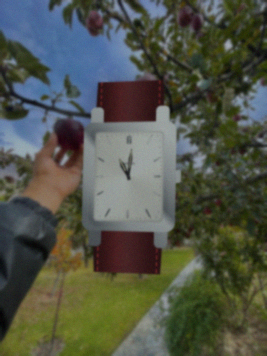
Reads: 11 h 01 min
